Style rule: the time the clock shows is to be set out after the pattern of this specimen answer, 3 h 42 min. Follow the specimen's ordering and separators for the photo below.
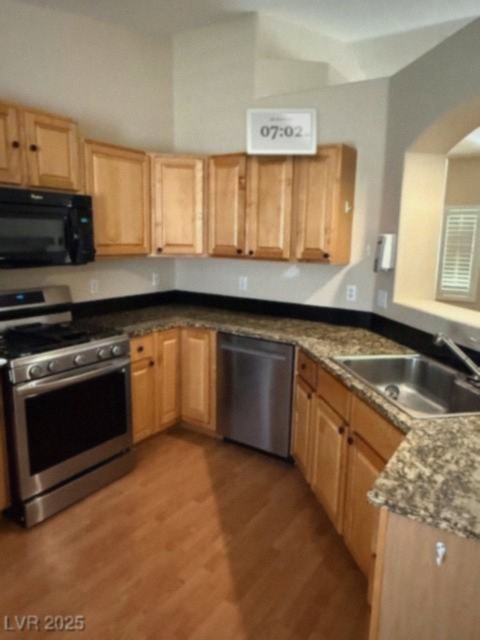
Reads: 7 h 02 min
